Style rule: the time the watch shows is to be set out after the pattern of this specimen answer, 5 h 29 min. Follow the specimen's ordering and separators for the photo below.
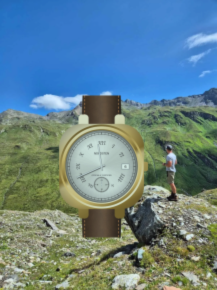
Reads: 11 h 41 min
